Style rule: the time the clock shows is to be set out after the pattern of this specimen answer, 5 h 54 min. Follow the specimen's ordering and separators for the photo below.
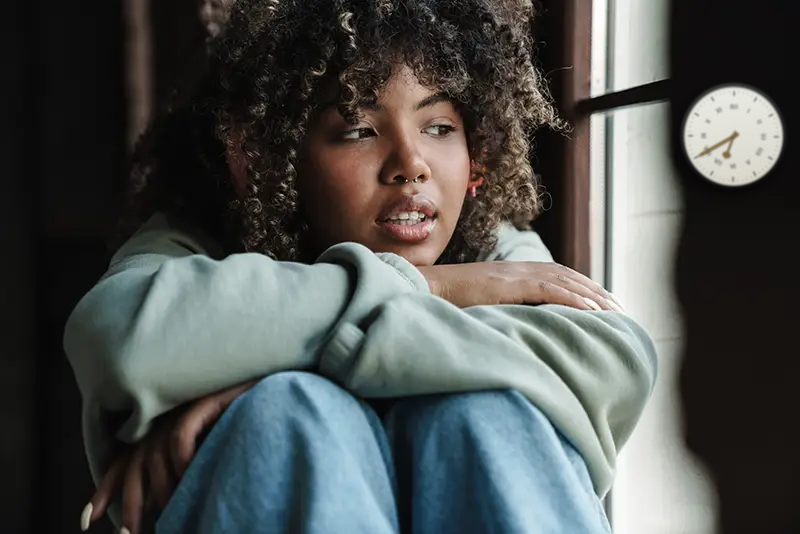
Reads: 6 h 40 min
